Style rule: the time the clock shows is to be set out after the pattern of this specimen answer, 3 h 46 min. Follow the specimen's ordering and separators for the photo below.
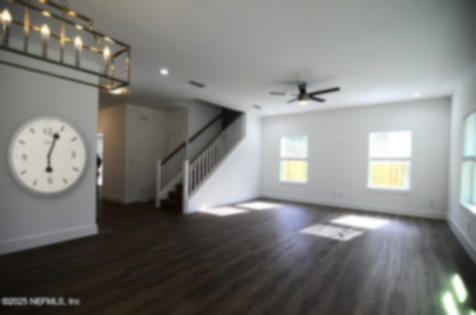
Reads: 6 h 04 min
